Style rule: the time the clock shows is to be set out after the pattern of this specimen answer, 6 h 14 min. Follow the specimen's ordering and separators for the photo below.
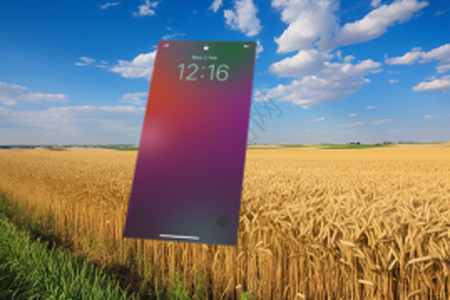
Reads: 12 h 16 min
